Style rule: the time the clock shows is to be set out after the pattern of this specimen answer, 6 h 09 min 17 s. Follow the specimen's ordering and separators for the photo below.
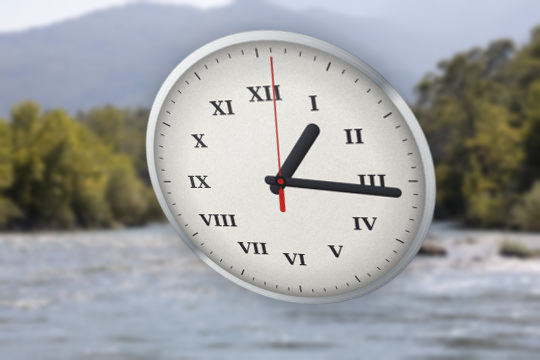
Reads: 1 h 16 min 01 s
